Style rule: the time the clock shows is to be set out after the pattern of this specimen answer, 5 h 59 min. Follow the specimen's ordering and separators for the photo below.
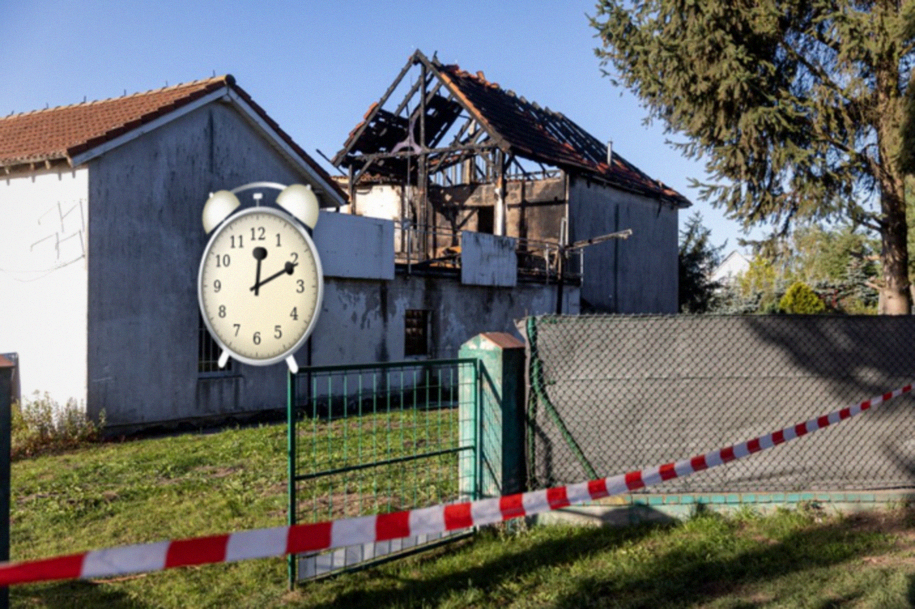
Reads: 12 h 11 min
